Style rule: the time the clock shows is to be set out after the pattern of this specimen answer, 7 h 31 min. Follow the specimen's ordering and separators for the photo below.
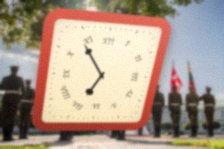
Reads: 6 h 54 min
